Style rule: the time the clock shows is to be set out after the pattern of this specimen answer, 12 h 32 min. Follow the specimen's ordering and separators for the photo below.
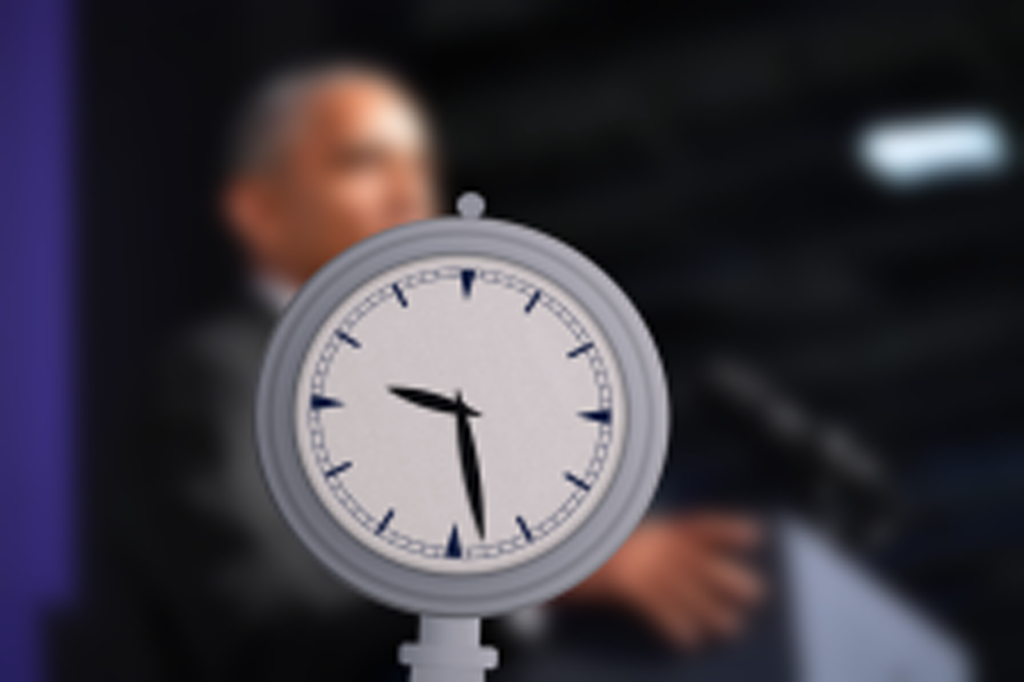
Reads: 9 h 28 min
